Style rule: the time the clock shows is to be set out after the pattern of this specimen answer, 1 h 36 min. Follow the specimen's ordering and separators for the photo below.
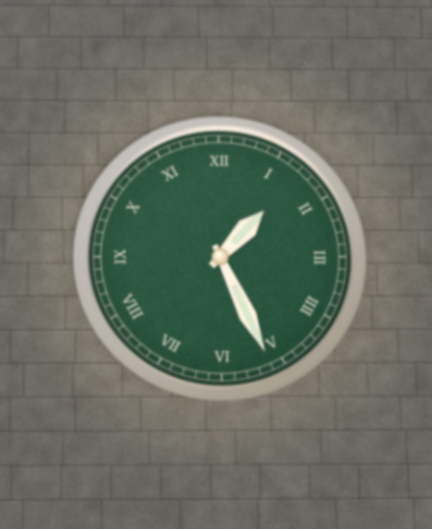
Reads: 1 h 26 min
